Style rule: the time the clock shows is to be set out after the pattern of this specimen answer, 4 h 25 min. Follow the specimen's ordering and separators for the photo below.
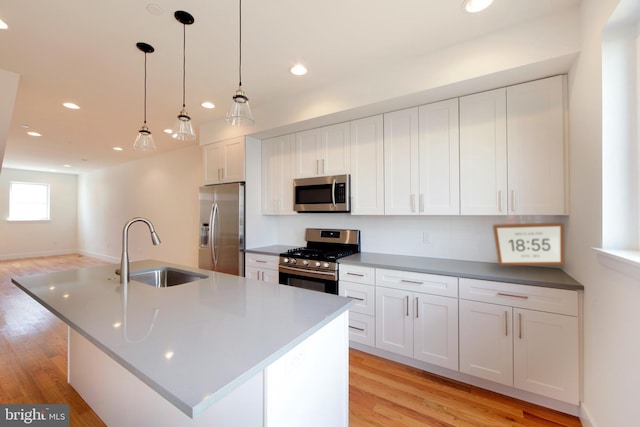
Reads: 18 h 55 min
